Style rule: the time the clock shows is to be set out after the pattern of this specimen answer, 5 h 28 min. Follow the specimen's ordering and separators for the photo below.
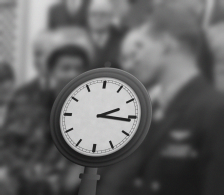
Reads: 2 h 16 min
